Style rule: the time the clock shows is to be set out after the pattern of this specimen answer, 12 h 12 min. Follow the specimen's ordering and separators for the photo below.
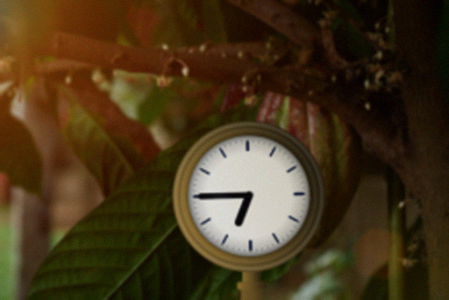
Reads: 6 h 45 min
